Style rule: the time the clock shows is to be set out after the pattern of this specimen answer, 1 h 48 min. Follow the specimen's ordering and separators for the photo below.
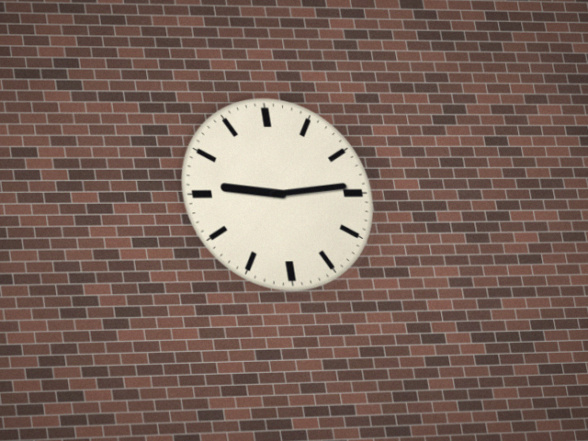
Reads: 9 h 14 min
